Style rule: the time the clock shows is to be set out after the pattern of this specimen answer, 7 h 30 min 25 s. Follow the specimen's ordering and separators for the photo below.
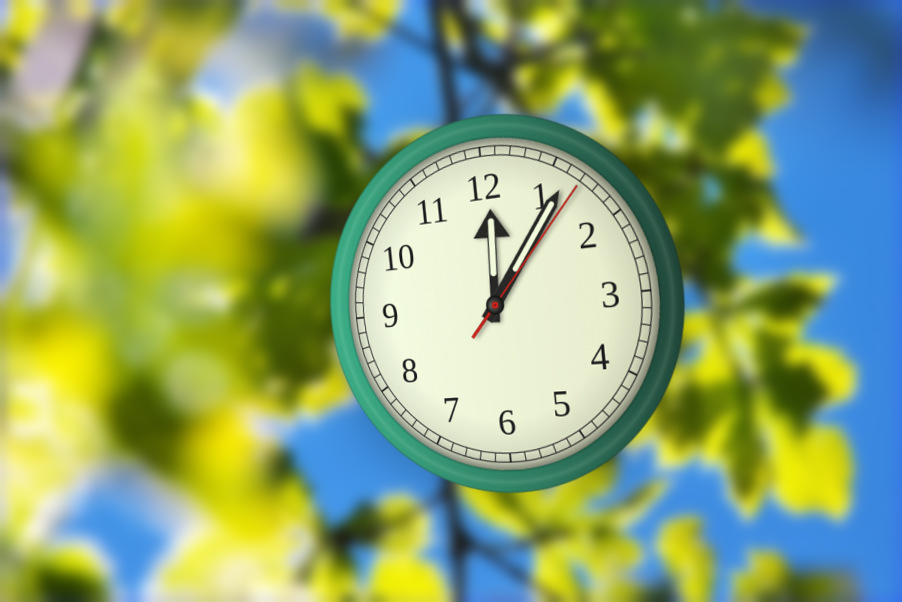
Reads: 12 h 06 min 07 s
